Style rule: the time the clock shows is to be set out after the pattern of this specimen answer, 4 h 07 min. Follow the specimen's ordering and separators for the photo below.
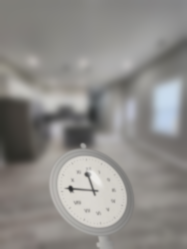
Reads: 11 h 46 min
